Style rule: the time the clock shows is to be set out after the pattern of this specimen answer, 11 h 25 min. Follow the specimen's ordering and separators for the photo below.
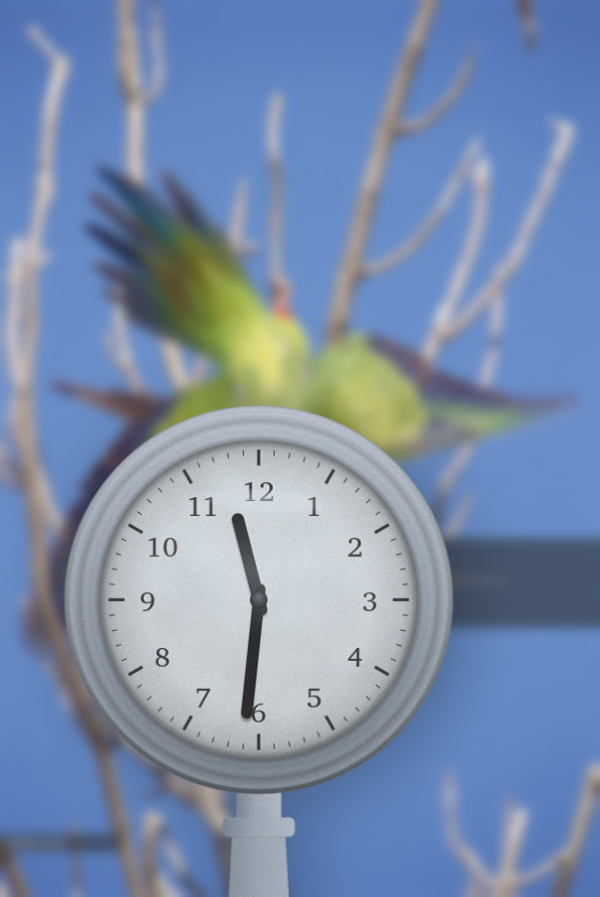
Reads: 11 h 31 min
